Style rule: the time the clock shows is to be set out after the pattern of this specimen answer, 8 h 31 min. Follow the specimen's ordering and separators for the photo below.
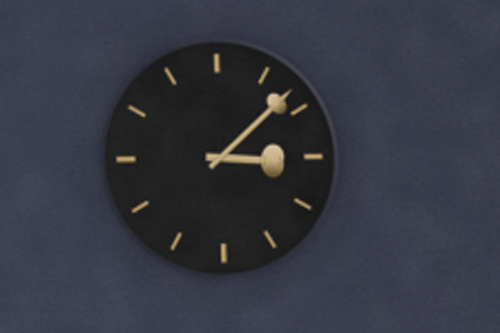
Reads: 3 h 08 min
